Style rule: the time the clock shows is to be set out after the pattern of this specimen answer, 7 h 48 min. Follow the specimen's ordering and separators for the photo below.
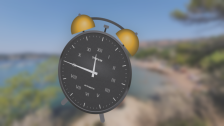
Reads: 11 h 45 min
